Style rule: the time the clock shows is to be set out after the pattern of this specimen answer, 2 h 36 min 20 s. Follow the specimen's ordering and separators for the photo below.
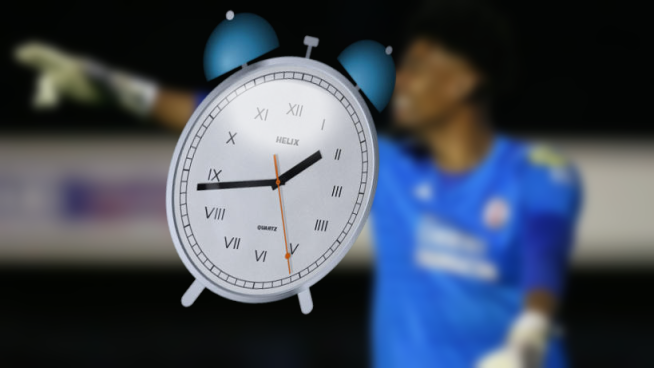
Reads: 1 h 43 min 26 s
